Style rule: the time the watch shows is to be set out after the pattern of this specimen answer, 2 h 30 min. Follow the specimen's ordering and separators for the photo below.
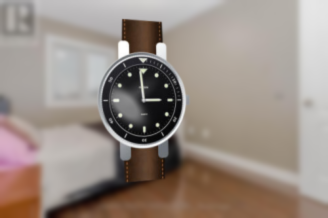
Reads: 2 h 59 min
